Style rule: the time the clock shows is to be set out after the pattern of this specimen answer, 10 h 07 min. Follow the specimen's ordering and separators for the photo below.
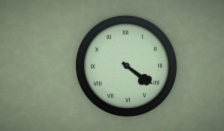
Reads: 4 h 21 min
